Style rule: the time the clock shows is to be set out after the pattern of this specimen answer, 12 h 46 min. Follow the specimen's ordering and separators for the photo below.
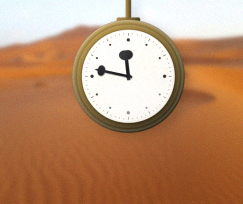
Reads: 11 h 47 min
